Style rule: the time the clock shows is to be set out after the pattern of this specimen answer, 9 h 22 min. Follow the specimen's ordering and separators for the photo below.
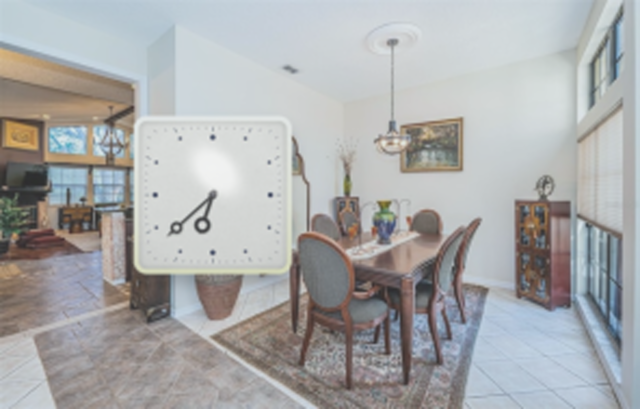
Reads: 6 h 38 min
